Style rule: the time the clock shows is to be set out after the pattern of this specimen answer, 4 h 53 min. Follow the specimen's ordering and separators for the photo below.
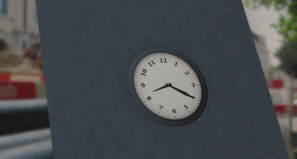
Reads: 8 h 20 min
